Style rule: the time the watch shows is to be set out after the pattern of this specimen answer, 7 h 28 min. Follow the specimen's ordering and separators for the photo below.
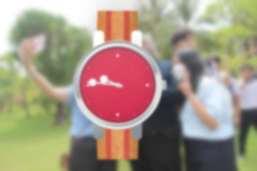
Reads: 9 h 46 min
